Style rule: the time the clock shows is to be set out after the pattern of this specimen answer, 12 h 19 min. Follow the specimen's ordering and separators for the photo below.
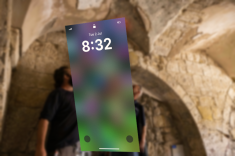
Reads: 8 h 32 min
